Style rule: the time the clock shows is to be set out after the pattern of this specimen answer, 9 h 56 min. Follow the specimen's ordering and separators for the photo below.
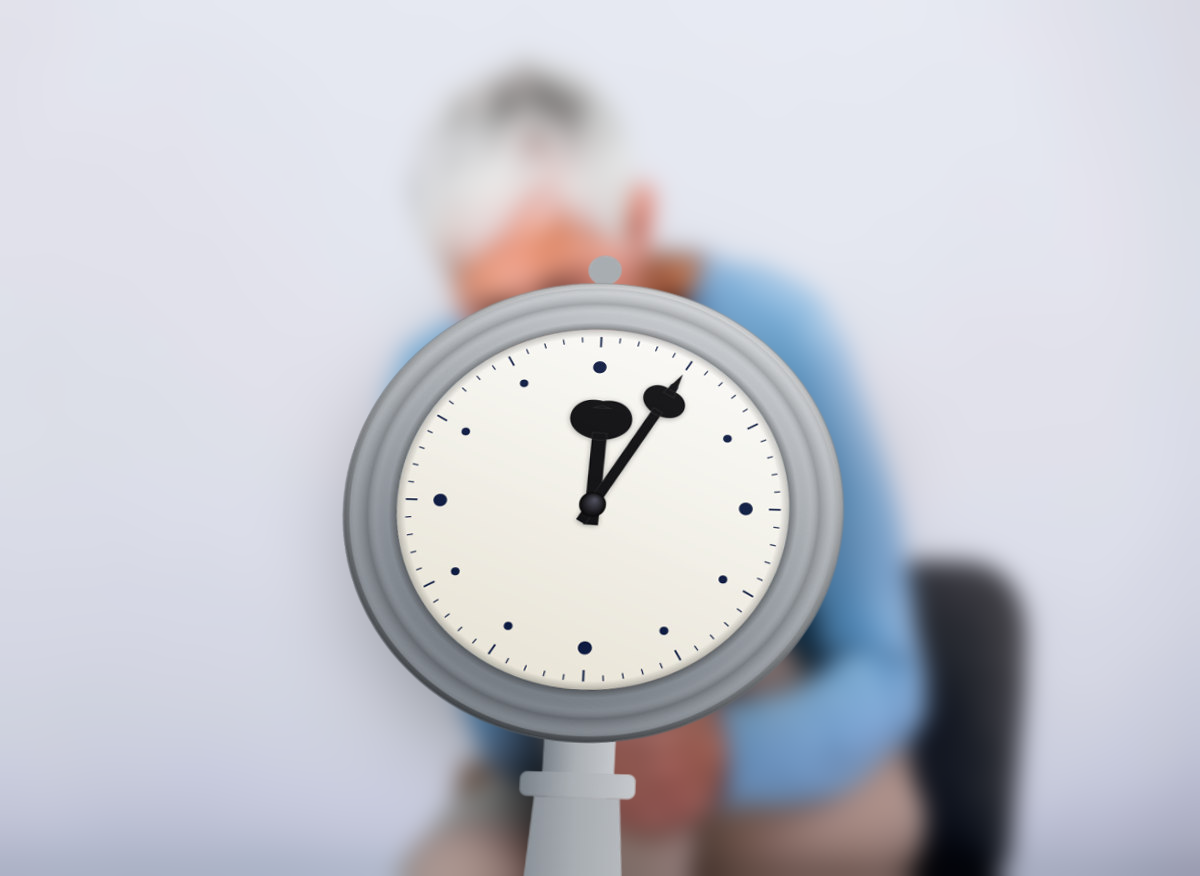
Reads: 12 h 05 min
